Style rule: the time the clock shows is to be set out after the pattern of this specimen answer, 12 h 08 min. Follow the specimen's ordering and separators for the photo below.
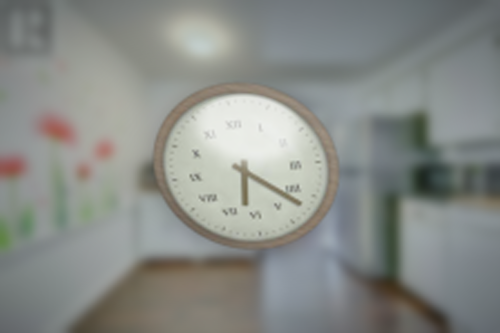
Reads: 6 h 22 min
